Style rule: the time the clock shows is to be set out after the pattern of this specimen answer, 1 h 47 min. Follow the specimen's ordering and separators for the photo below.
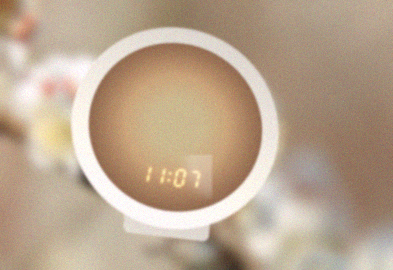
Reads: 11 h 07 min
